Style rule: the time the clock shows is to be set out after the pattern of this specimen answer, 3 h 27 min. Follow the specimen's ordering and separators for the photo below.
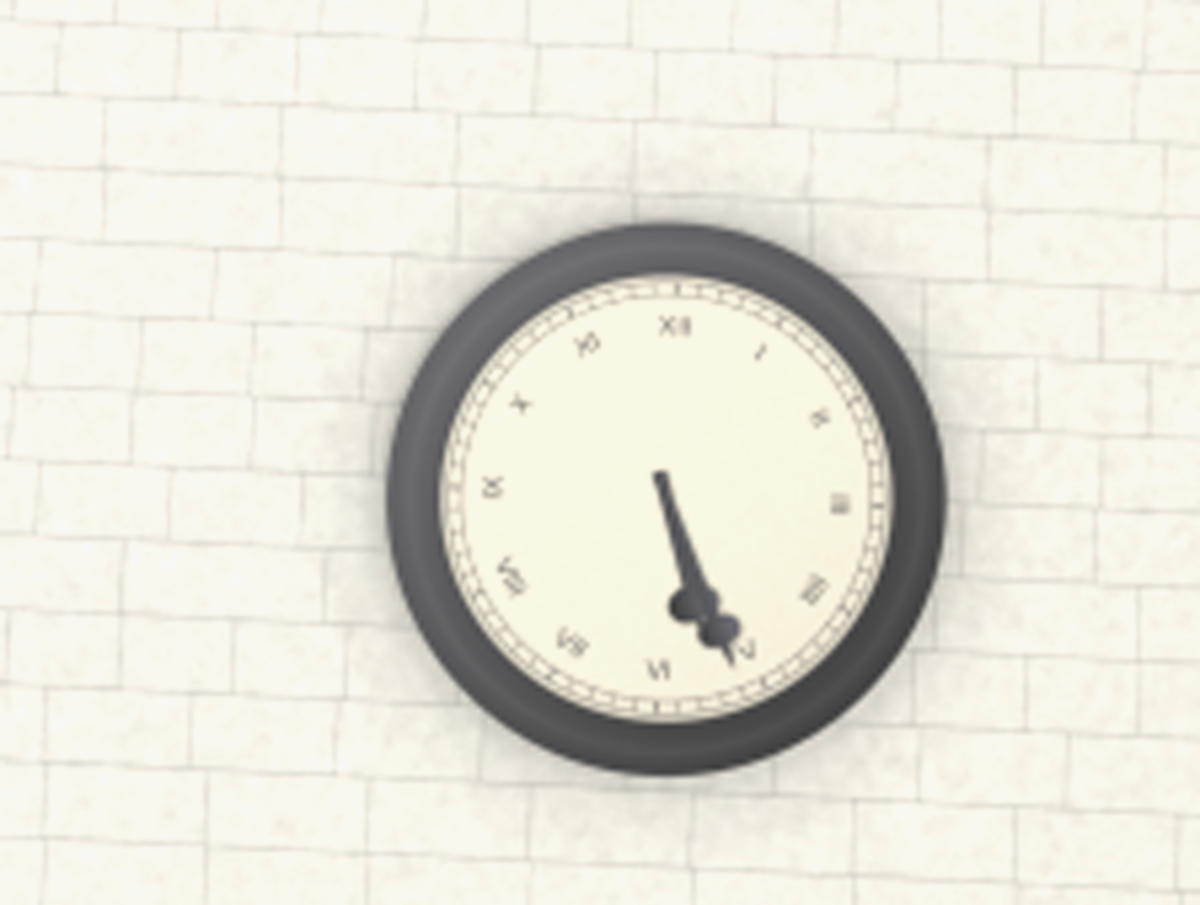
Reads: 5 h 26 min
